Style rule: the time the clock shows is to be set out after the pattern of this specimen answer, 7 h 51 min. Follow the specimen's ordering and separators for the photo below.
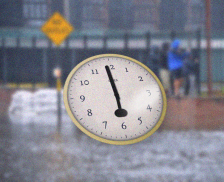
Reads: 5 h 59 min
